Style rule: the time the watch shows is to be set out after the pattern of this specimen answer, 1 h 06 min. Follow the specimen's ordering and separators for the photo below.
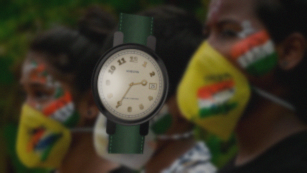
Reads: 2 h 35 min
